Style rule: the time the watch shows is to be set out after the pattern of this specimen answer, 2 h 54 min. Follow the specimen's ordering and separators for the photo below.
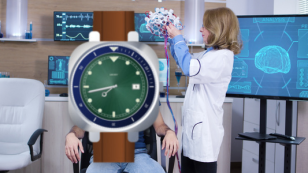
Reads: 7 h 43 min
